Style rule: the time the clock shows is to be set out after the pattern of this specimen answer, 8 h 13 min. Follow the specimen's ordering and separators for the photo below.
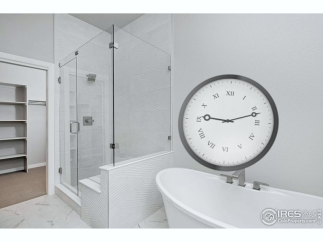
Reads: 9 h 12 min
